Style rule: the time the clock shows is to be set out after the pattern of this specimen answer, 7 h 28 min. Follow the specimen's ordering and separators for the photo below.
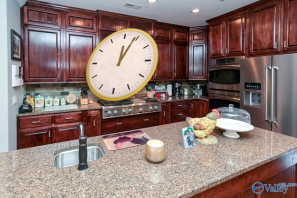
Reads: 12 h 04 min
